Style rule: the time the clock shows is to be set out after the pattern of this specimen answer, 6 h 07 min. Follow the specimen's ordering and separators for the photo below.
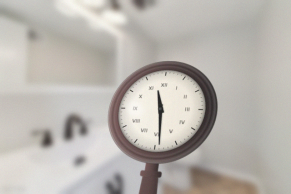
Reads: 11 h 29 min
